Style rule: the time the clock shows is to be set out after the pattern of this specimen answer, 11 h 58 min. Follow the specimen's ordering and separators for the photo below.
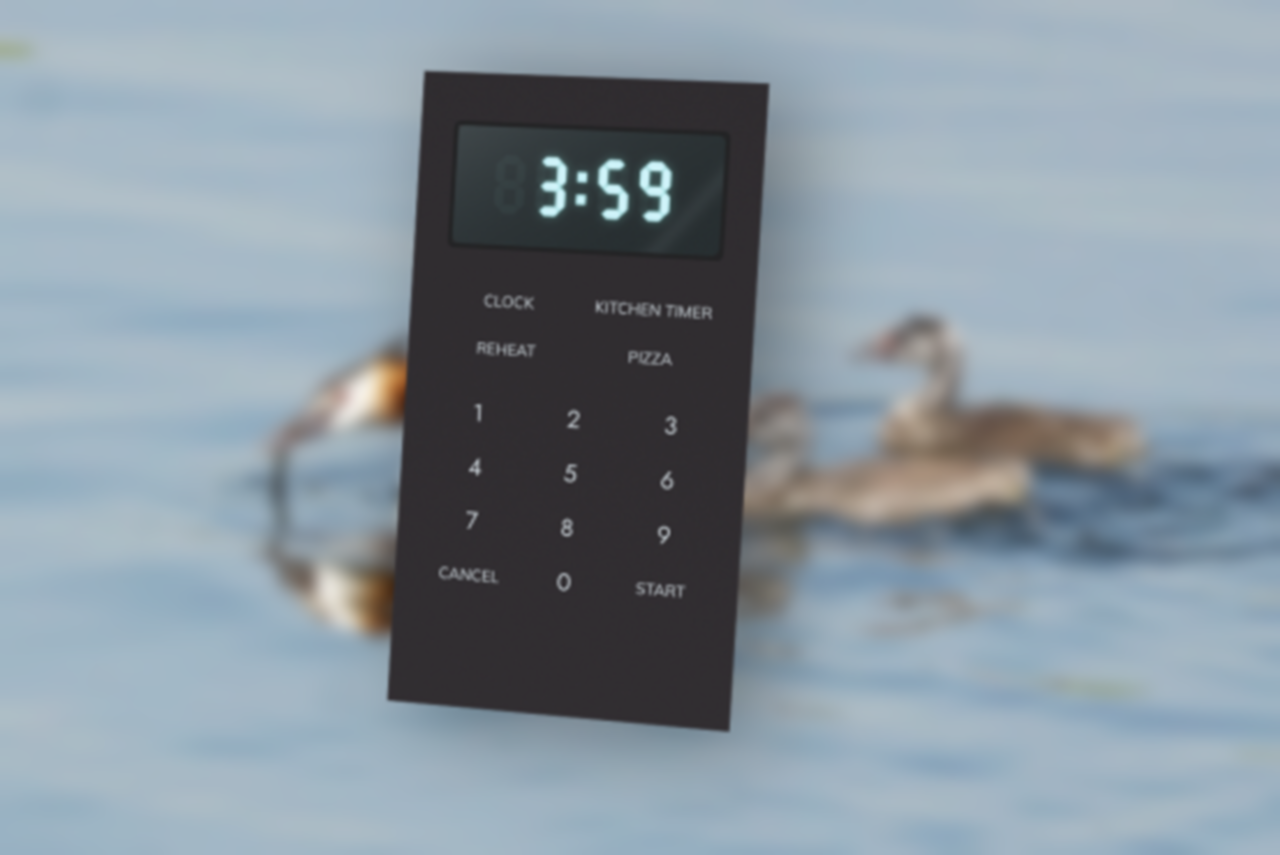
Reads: 3 h 59 min
